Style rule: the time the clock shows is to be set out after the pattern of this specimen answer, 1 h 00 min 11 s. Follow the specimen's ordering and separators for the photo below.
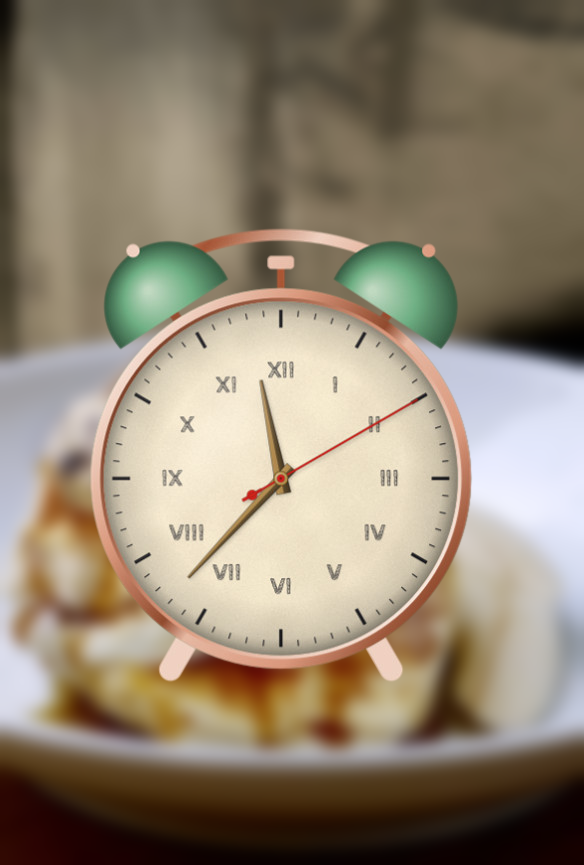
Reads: 11 h 37 min 10 s
